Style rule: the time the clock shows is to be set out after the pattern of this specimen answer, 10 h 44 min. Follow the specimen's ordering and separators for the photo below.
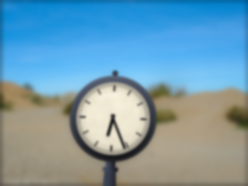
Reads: 6 h 26 min
